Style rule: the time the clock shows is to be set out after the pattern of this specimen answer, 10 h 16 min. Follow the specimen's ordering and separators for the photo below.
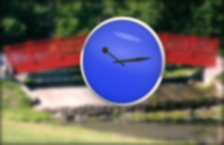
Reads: 10 h 14 min
